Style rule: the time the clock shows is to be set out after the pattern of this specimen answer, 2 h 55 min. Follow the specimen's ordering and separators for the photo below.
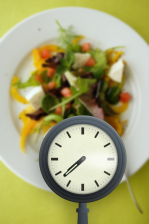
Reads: 7 h 38 min
